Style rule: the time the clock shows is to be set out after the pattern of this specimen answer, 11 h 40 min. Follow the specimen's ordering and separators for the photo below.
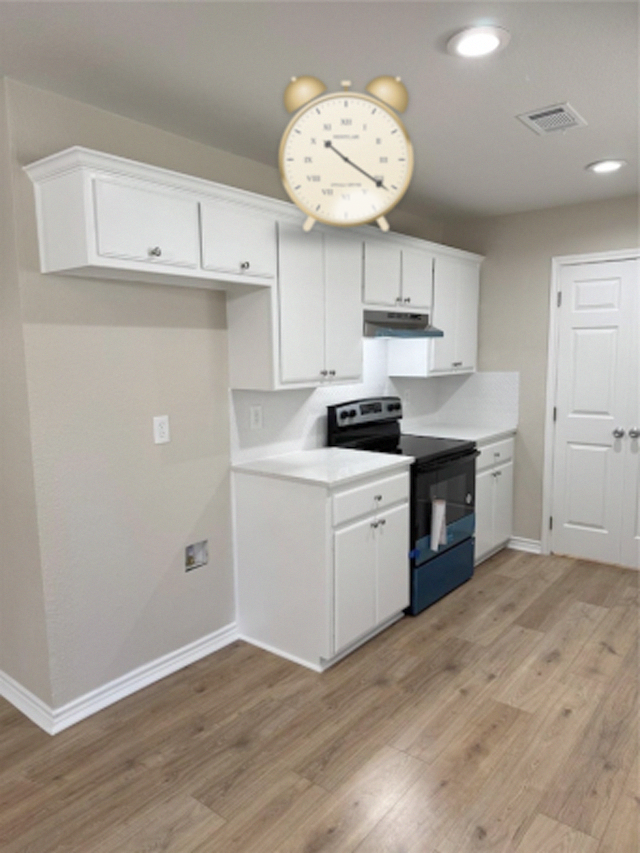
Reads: 10 h 21 min
